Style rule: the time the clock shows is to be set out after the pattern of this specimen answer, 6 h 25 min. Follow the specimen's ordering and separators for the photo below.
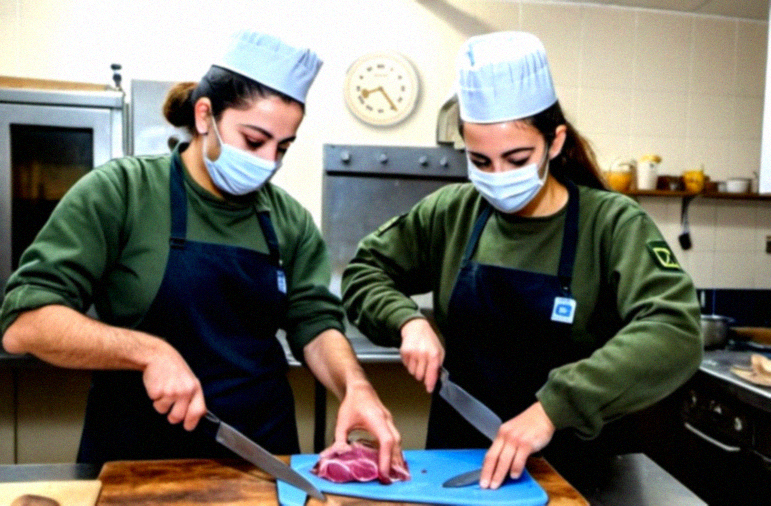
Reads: 8 h 24 min
